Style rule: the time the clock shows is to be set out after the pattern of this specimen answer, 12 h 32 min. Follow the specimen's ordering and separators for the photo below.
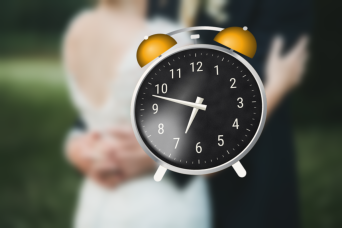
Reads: 6 h 48 min
